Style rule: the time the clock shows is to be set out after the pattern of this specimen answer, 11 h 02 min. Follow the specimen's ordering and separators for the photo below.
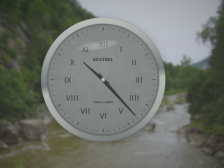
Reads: 10 h 23 min
